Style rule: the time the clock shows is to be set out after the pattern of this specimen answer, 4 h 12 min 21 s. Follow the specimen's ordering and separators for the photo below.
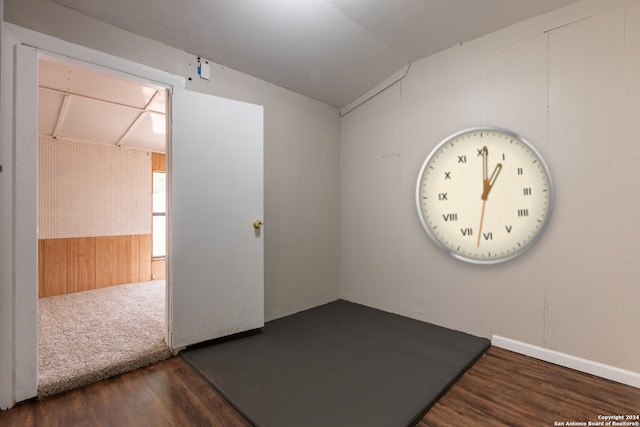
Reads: 1 h 00 min 32 s
